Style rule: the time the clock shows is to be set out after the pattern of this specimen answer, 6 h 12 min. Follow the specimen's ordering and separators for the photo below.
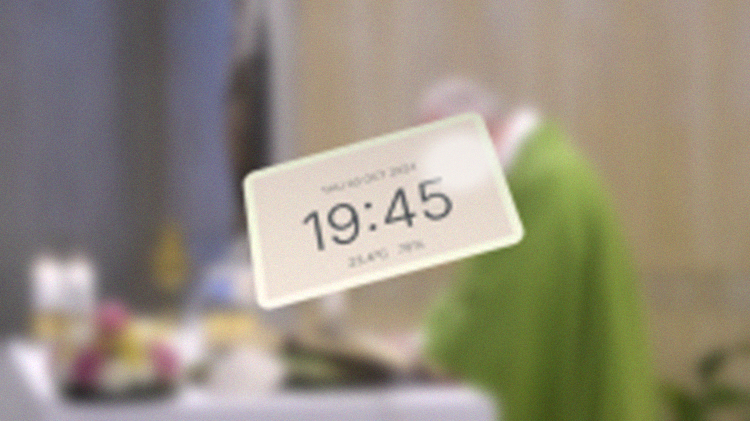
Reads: 19 h 45 min
